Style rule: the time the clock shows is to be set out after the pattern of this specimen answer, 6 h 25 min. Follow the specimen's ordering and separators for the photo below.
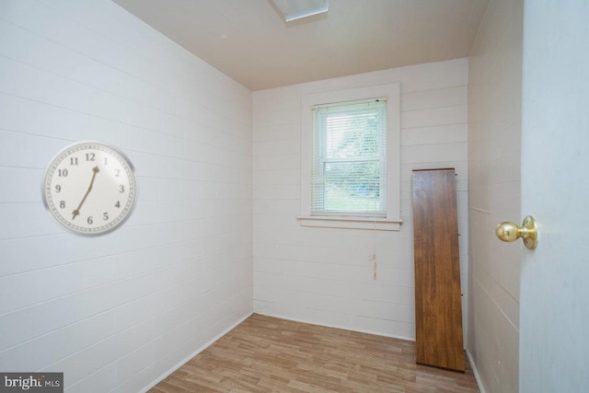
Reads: 12 h 35 min
